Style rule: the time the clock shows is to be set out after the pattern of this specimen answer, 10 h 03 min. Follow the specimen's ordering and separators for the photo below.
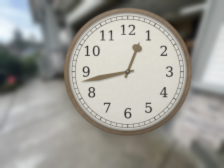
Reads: 12 h 43 min
